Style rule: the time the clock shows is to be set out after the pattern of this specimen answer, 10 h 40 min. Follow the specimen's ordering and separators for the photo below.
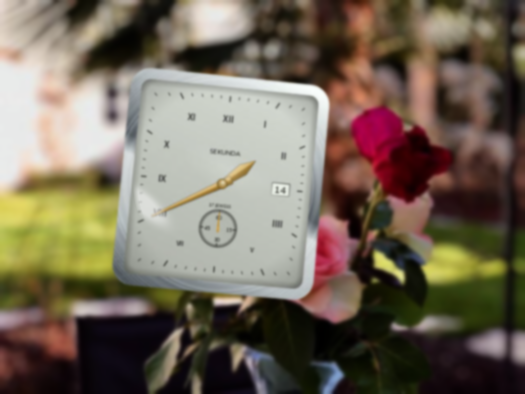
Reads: 1 h 40 min
